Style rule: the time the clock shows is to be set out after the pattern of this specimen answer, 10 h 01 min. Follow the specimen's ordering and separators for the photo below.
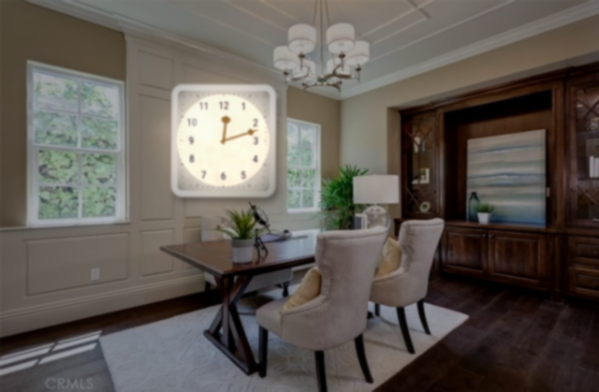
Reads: 12 h 12 min
